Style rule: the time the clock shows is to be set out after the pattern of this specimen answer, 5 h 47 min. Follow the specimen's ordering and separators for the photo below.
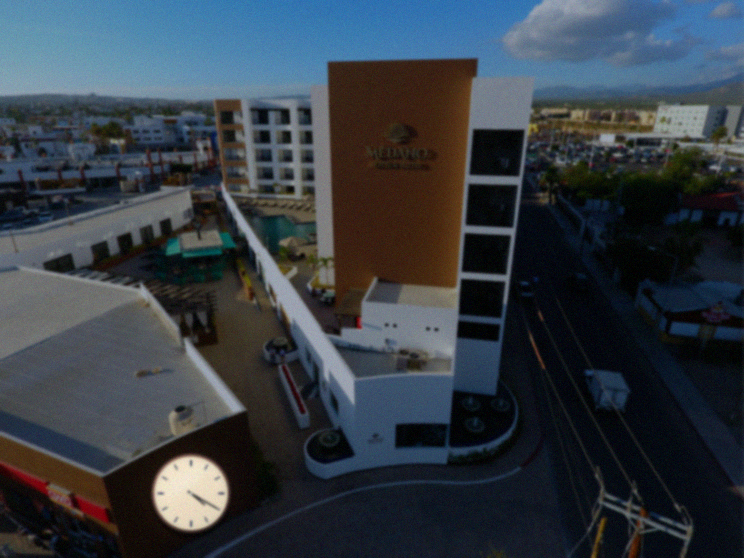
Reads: 4 h 20 min
